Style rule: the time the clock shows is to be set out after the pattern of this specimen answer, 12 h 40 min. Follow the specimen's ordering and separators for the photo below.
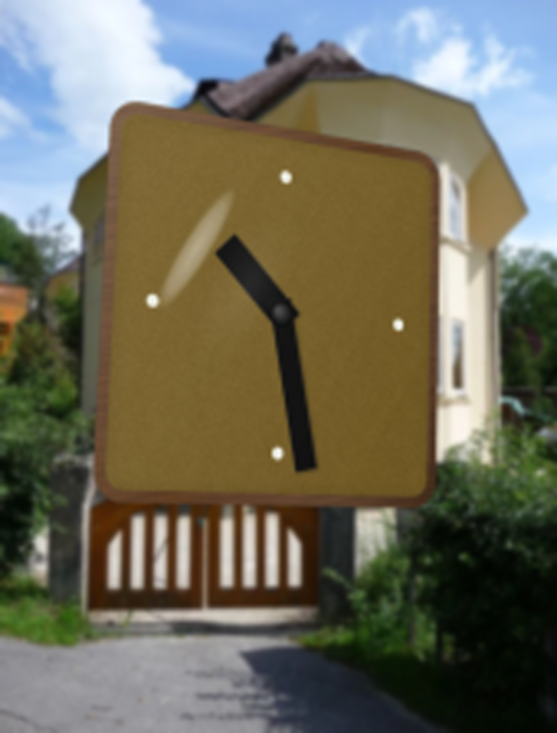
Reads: 10 h 28 min
